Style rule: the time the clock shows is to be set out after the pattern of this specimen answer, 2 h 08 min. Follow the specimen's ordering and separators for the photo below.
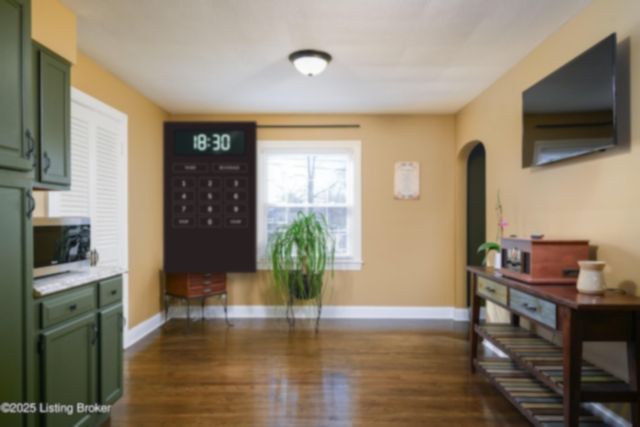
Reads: 18 h 30 min
